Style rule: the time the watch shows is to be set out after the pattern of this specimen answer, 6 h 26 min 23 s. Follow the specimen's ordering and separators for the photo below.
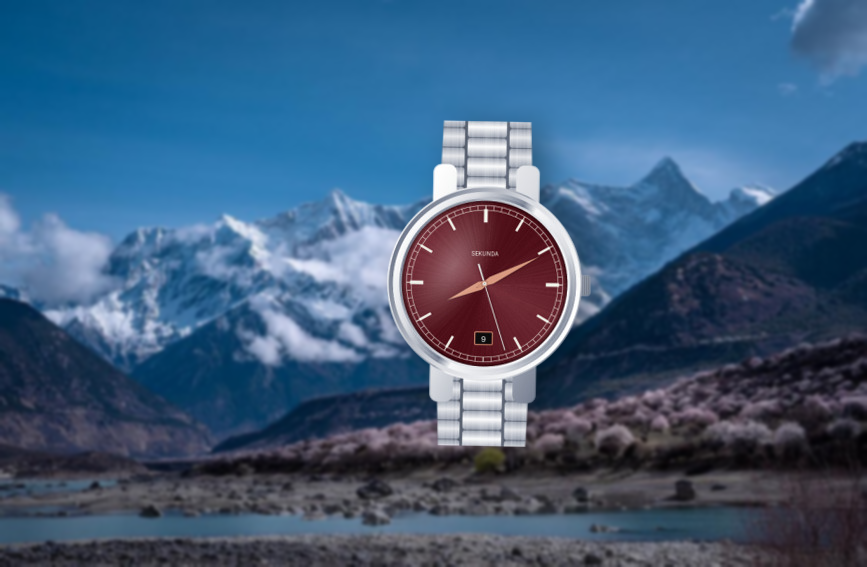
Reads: 8 h 10 min 27 s
